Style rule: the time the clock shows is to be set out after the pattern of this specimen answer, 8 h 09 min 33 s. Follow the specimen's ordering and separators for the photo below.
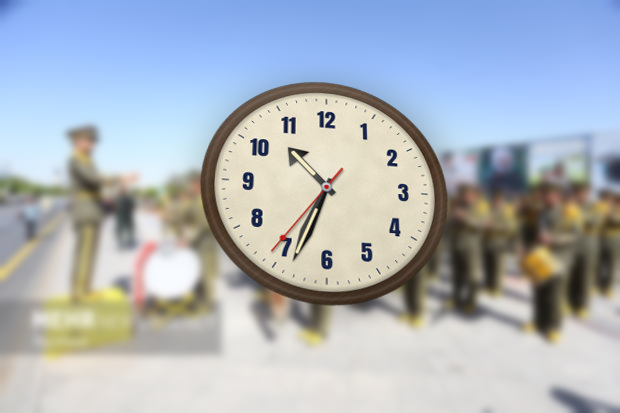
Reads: 10 h 33 min 36 s
